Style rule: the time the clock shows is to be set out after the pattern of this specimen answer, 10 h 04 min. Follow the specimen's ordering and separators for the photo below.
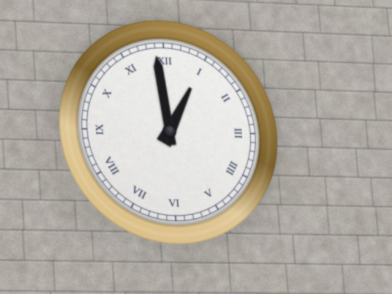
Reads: 12 h 59 min
